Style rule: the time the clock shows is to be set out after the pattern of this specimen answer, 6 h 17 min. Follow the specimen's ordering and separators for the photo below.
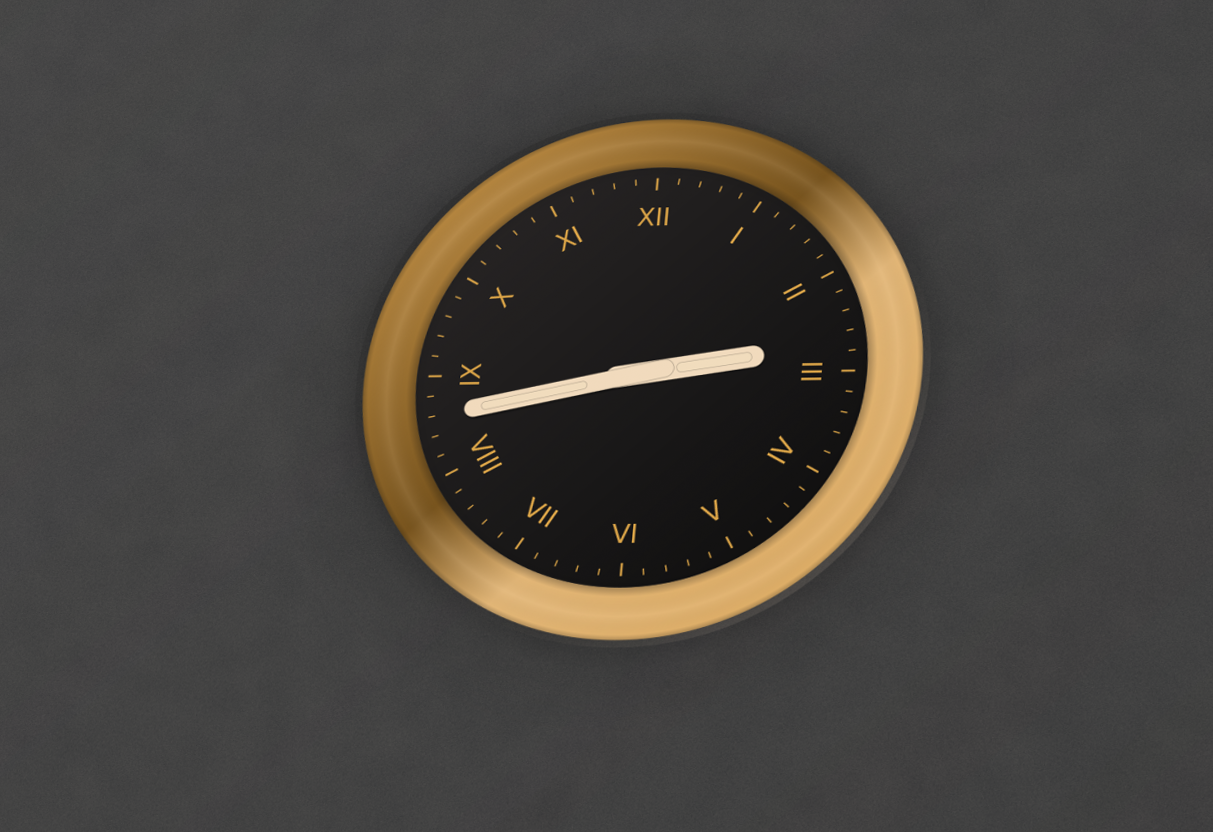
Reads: 2 h 43 min
